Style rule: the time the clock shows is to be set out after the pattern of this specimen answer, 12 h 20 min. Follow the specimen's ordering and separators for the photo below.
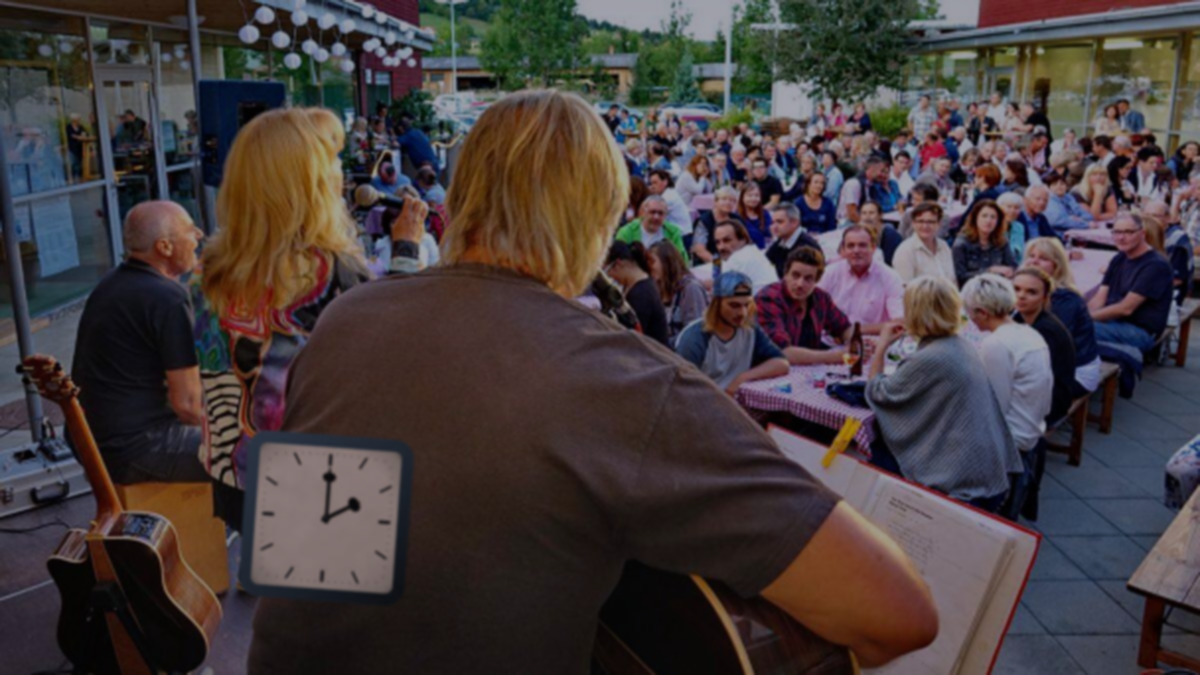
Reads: 2 h 00 min
